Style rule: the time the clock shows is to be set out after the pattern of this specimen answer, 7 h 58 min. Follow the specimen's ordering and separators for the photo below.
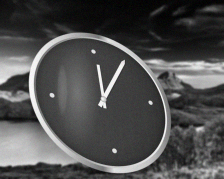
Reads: 12 h 06 min
